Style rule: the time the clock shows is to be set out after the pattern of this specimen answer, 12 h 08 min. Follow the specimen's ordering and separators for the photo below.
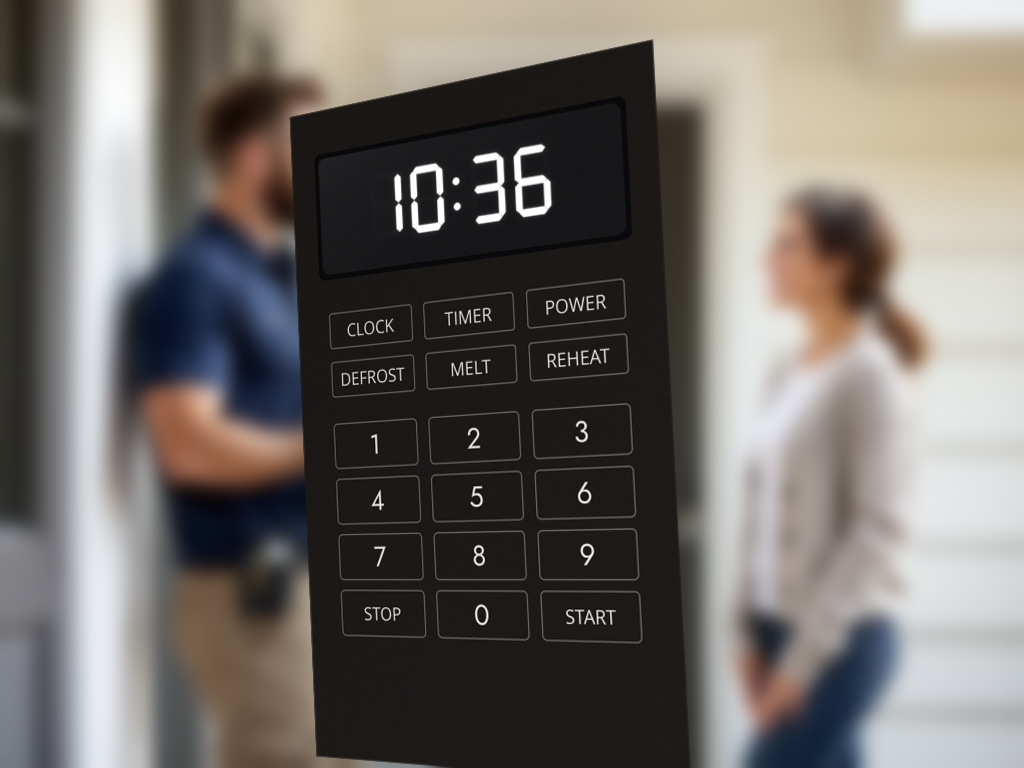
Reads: 10 h 36 min
